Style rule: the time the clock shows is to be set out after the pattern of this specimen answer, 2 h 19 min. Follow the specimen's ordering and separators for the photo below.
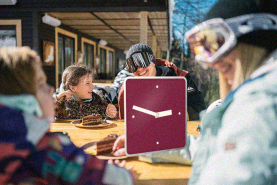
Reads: 2 h 48 min
